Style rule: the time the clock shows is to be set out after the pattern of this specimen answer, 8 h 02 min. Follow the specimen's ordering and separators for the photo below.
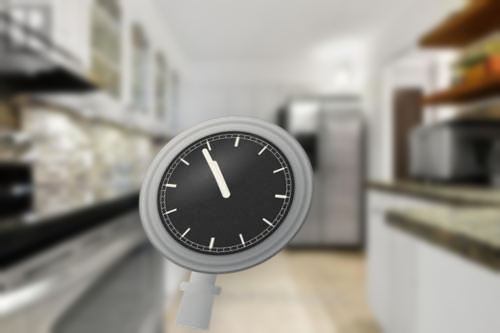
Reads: 10 h 54 min
